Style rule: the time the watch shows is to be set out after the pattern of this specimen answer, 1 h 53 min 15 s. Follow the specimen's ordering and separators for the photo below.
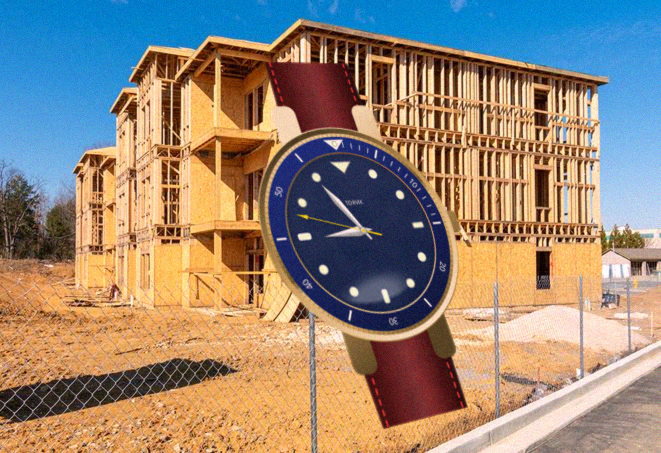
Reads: 8 h 54 min 48 s
